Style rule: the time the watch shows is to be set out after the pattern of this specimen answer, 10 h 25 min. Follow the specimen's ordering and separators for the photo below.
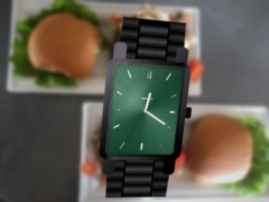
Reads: 12 h 20 min
